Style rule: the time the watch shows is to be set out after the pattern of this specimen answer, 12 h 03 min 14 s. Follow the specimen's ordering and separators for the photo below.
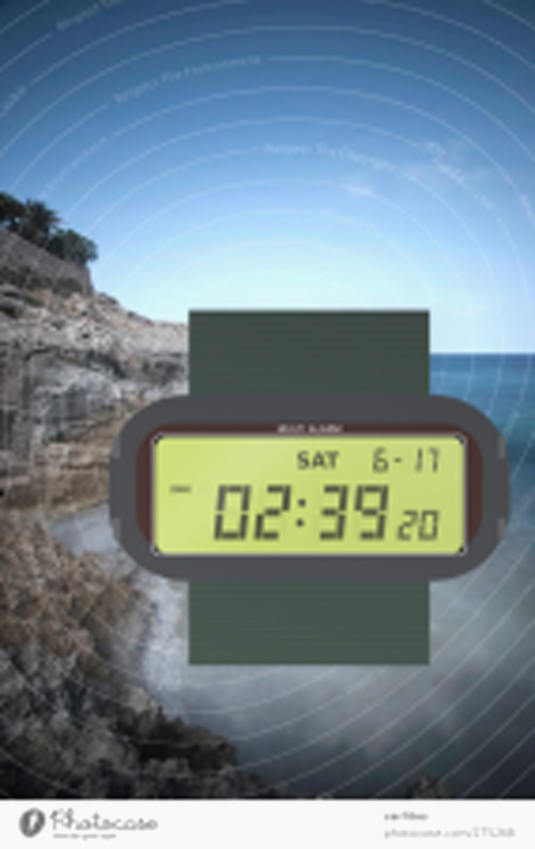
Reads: 2 h 39 min 20 s
